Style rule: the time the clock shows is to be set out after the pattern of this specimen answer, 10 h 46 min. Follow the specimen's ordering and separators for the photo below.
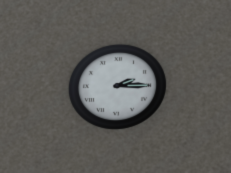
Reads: 2 h 15 min
